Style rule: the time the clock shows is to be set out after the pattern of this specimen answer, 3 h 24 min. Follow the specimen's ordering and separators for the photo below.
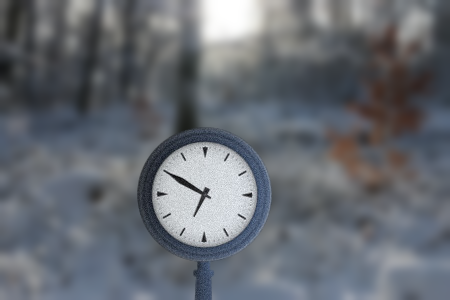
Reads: 6 h 50 min
